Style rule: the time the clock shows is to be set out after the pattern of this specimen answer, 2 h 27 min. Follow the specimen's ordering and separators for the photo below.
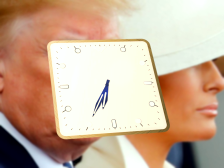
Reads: 6 h 35 min
